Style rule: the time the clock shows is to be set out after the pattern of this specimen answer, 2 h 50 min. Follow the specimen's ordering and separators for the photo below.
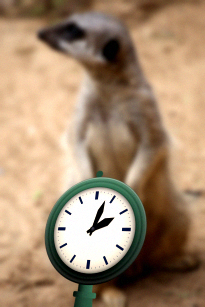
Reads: 2 h 03 min
